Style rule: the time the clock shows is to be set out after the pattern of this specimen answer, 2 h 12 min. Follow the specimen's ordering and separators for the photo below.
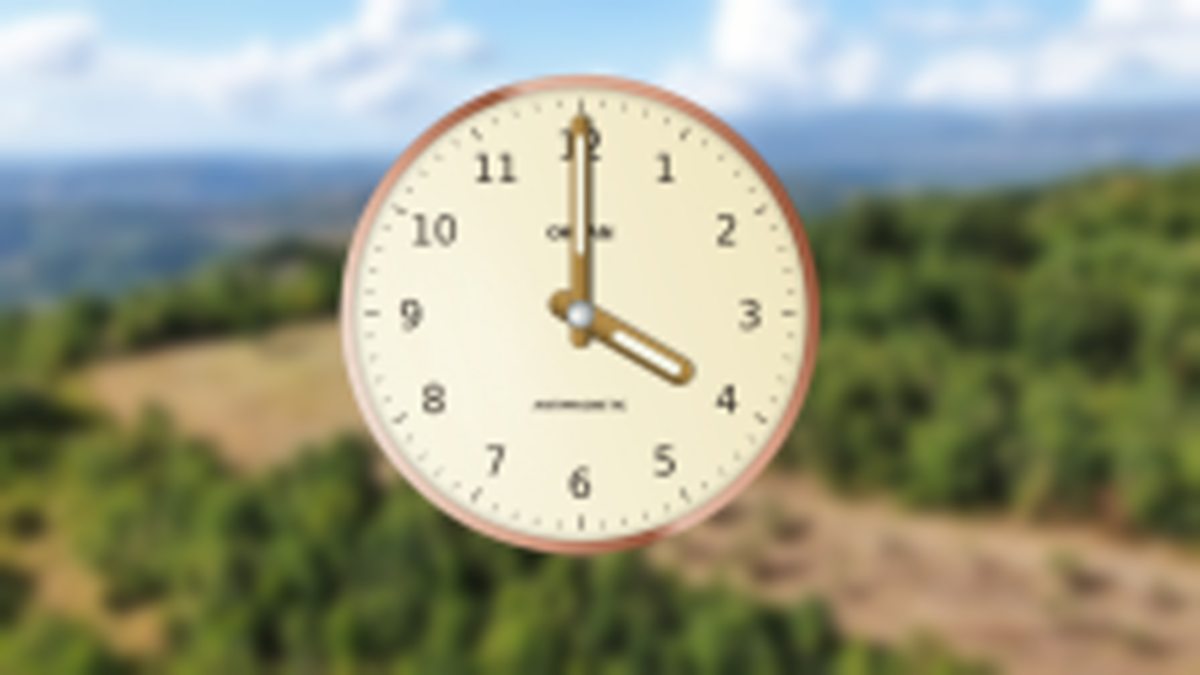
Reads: 4 h 00 min
